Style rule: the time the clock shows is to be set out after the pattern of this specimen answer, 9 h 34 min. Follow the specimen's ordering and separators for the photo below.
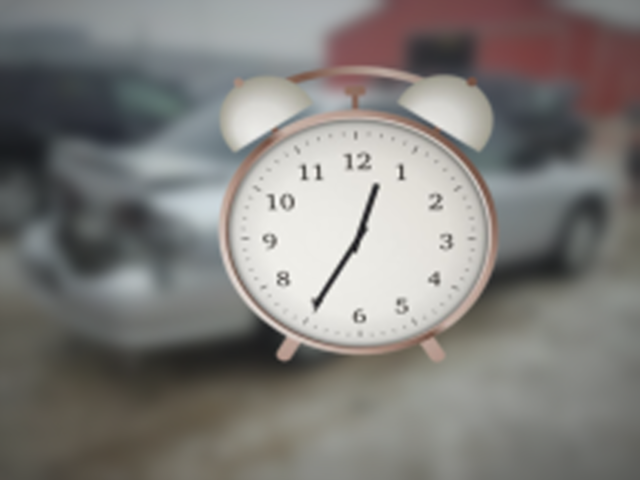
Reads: 12 h 35 min
